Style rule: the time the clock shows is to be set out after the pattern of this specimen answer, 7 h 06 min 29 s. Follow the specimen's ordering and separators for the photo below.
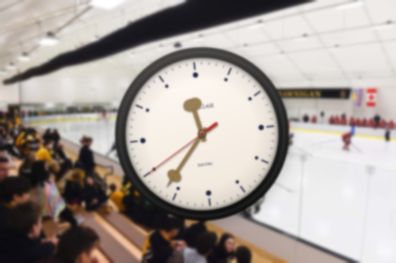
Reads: 11 h 36 min 40 s
